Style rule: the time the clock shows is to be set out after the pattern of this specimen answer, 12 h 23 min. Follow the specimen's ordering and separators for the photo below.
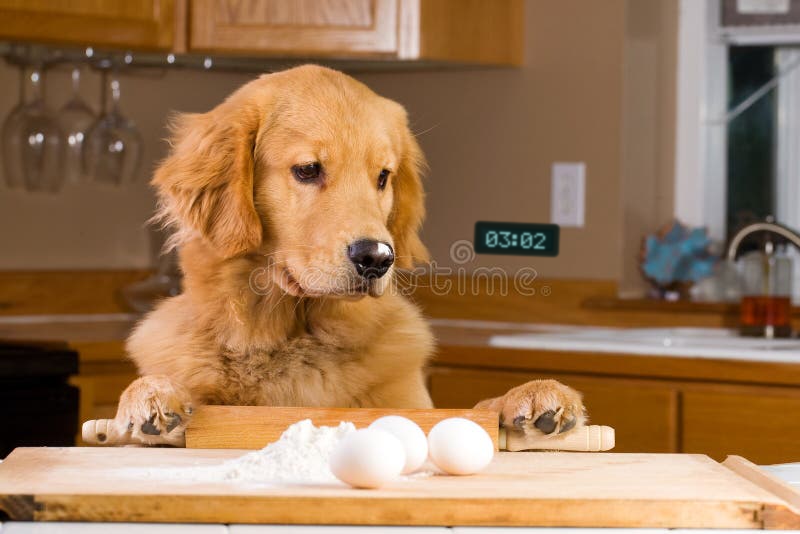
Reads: 3 h 02 min
